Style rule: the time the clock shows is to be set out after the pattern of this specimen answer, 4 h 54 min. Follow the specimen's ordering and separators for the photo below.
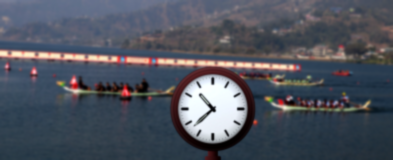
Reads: 10 h 38 min
